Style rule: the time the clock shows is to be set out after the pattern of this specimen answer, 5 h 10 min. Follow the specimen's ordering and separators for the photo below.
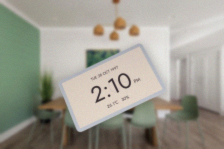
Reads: 2 h 10 min
